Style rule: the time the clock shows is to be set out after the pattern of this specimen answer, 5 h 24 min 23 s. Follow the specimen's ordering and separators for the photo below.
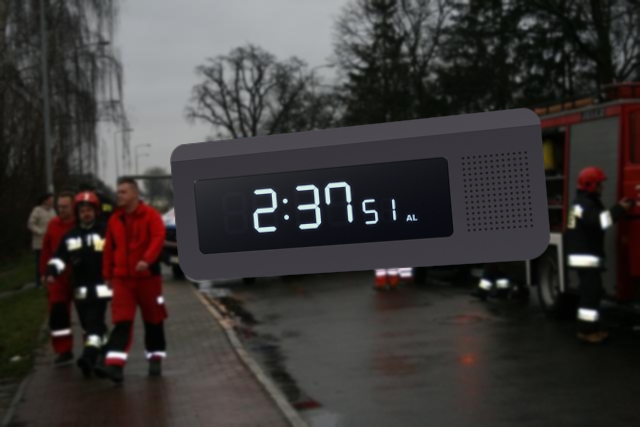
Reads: 2 h 37 min 51 s
